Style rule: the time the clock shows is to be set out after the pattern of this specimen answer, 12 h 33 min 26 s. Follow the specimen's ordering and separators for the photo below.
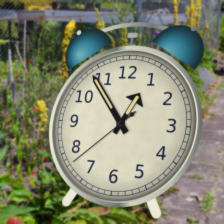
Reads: 12 h 53 min 38 s
